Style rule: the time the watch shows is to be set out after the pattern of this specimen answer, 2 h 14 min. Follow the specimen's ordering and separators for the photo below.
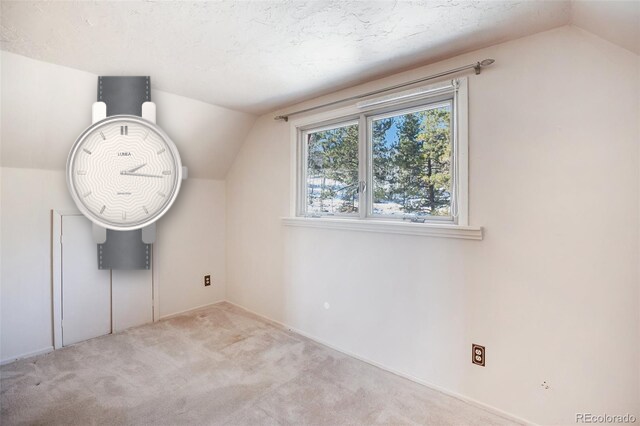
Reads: 2 h 16 min
